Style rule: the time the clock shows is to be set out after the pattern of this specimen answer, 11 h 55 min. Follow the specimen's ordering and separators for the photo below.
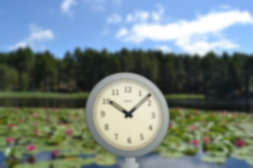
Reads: 10 h 08 min
